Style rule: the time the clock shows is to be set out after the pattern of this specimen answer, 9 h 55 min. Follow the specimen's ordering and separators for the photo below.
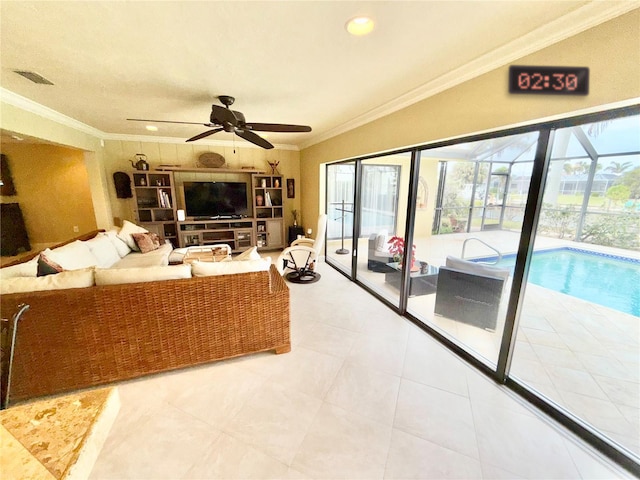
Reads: 2 h 30 min
